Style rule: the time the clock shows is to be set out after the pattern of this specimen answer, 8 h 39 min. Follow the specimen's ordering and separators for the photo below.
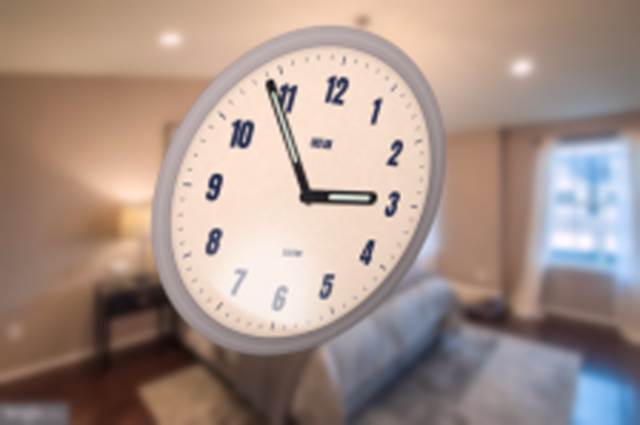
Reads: 2 h 54 min
